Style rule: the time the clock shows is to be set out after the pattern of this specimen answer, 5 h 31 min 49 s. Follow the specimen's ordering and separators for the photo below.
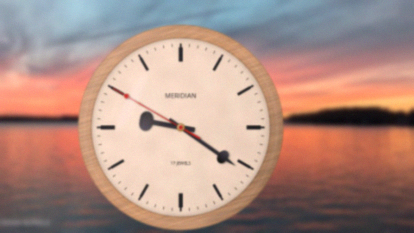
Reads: 9 h 20 min 50 s
